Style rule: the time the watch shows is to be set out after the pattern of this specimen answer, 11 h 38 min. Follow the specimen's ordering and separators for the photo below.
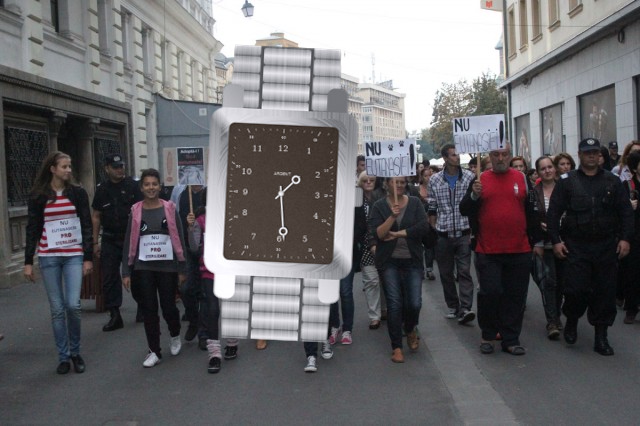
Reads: 1 h 29 min
